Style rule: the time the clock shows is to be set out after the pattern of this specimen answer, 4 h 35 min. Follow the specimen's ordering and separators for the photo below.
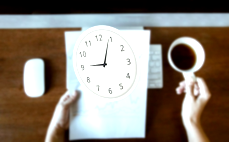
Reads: 9 h 04 min
